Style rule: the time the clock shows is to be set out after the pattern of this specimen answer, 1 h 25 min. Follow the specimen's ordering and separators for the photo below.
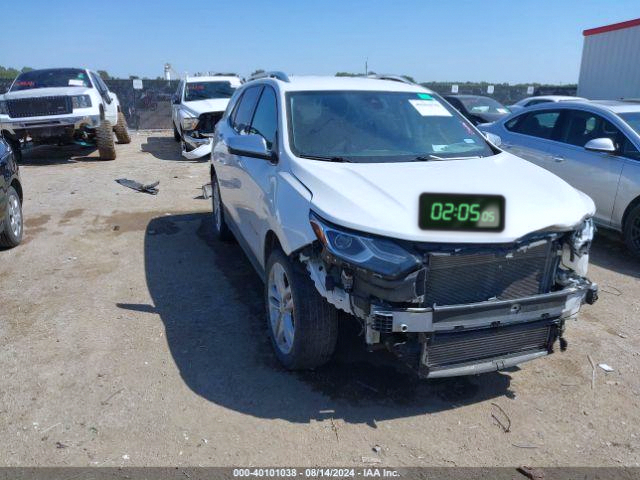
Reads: 2 h 05 min
